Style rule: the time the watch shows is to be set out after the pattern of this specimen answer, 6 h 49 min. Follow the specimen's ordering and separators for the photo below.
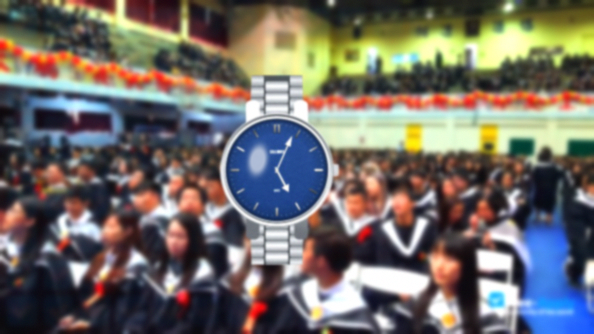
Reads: 5 h 04 min
